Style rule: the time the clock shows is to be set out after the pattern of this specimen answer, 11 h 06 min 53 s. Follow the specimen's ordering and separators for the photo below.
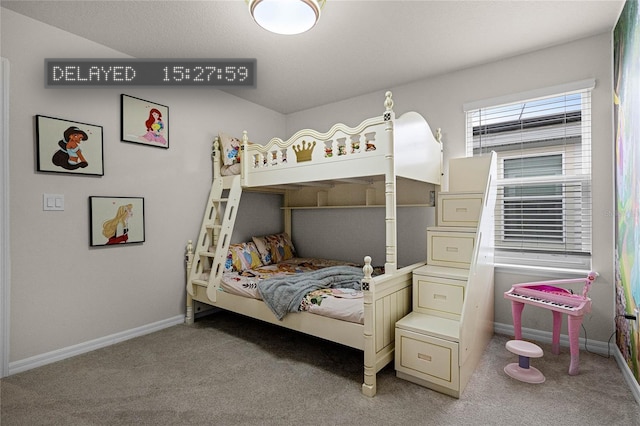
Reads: 15 h 27 min 59 s
